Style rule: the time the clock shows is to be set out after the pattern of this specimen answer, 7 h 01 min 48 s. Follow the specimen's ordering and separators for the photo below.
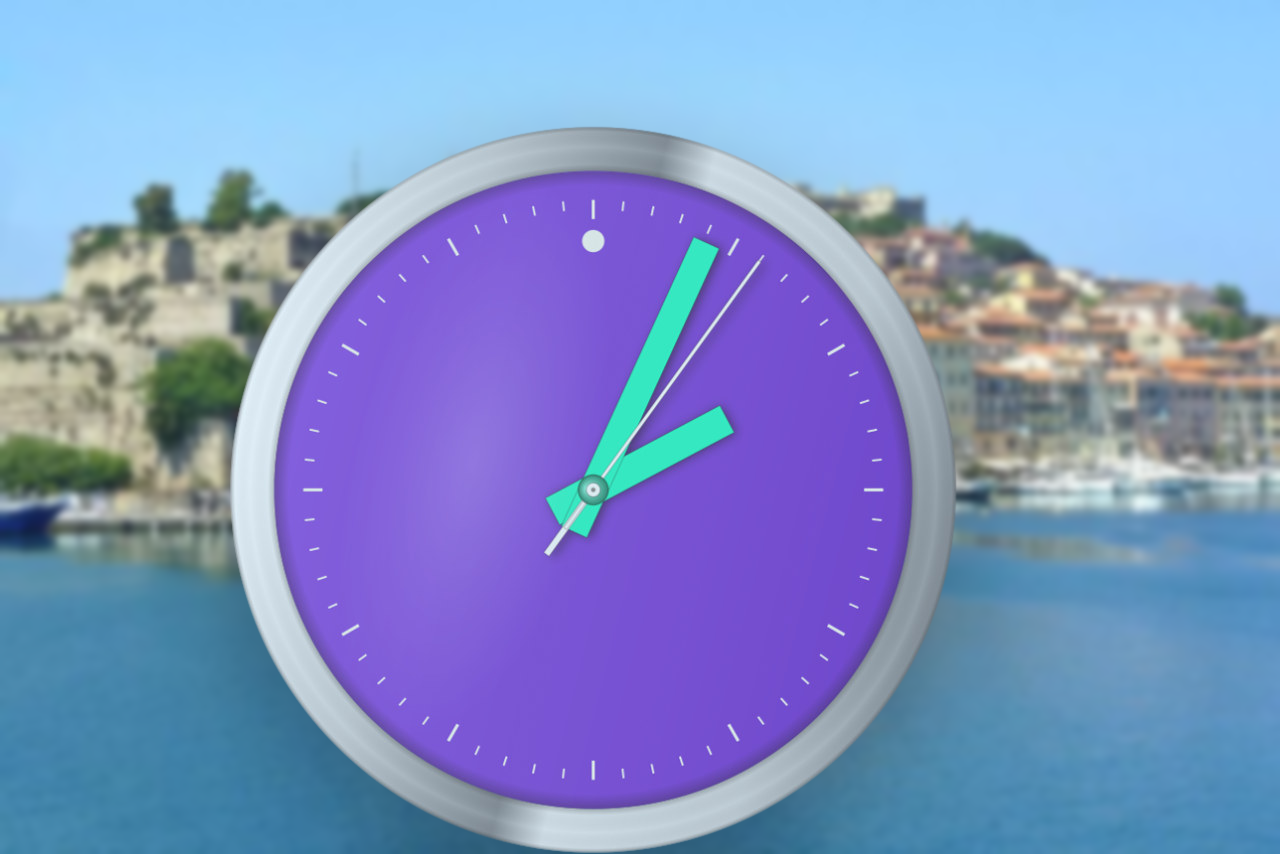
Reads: 2 h 04 min 06 s
